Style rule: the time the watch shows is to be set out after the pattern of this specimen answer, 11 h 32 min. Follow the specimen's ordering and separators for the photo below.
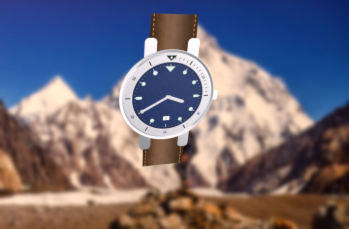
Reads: 3 h 40 min
